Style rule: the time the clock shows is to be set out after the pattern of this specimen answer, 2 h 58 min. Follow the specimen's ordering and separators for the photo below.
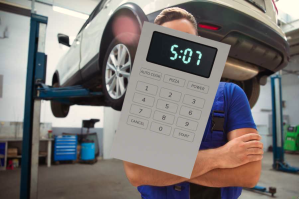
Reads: 5 h 07 min
